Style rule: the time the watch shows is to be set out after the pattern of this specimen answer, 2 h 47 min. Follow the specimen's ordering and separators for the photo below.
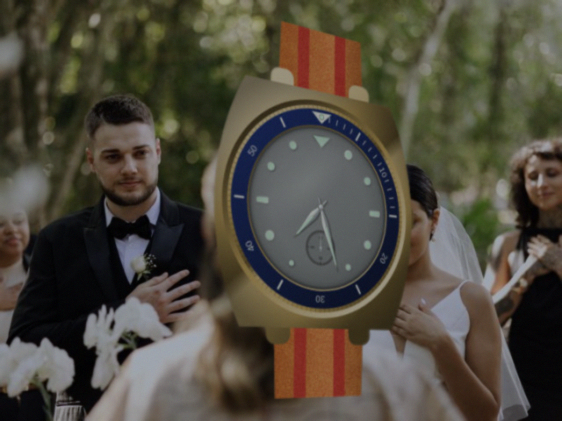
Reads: 7 h 27 min
